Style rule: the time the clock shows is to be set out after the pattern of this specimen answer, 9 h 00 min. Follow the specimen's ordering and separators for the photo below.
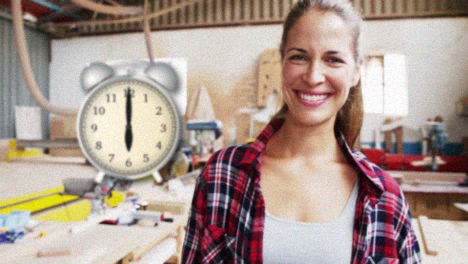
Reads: 6 h 00 min
